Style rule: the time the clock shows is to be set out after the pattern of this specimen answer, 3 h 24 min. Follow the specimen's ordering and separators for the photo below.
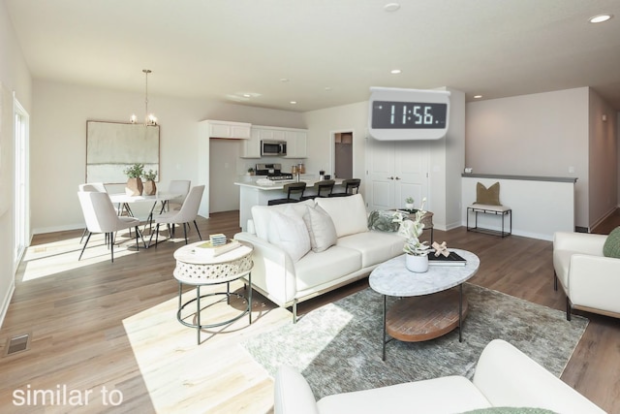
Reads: 11 h 56 min
